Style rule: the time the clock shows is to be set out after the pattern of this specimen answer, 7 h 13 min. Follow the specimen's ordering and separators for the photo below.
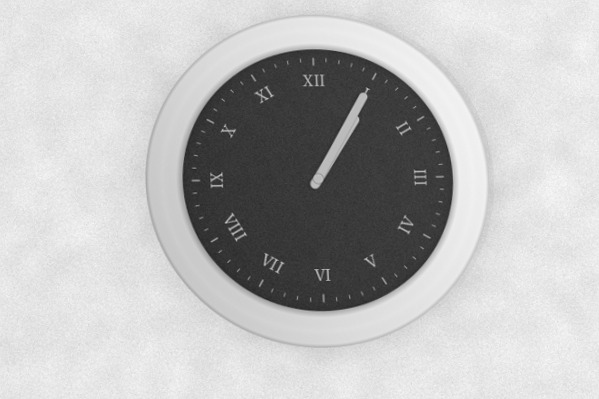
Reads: 1 h 05 min
